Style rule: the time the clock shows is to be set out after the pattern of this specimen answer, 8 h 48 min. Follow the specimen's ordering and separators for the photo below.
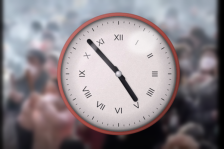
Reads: 4 h 53 min
